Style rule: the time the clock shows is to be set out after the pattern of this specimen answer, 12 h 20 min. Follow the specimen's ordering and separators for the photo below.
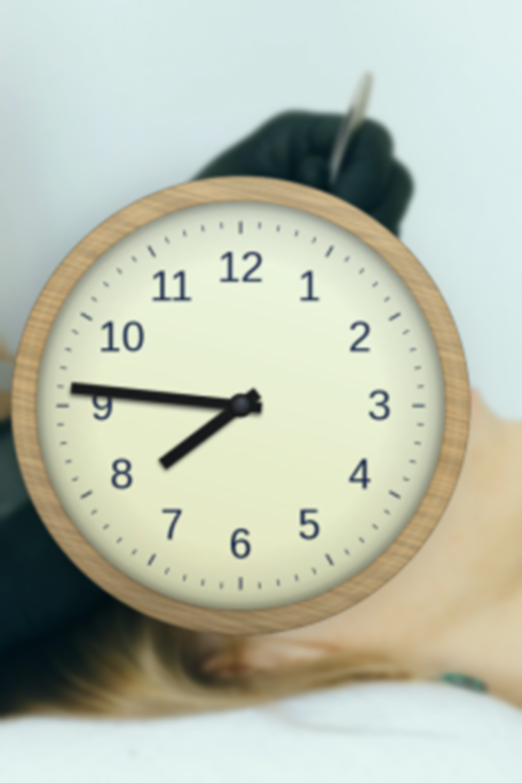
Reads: 7 h 46 min
